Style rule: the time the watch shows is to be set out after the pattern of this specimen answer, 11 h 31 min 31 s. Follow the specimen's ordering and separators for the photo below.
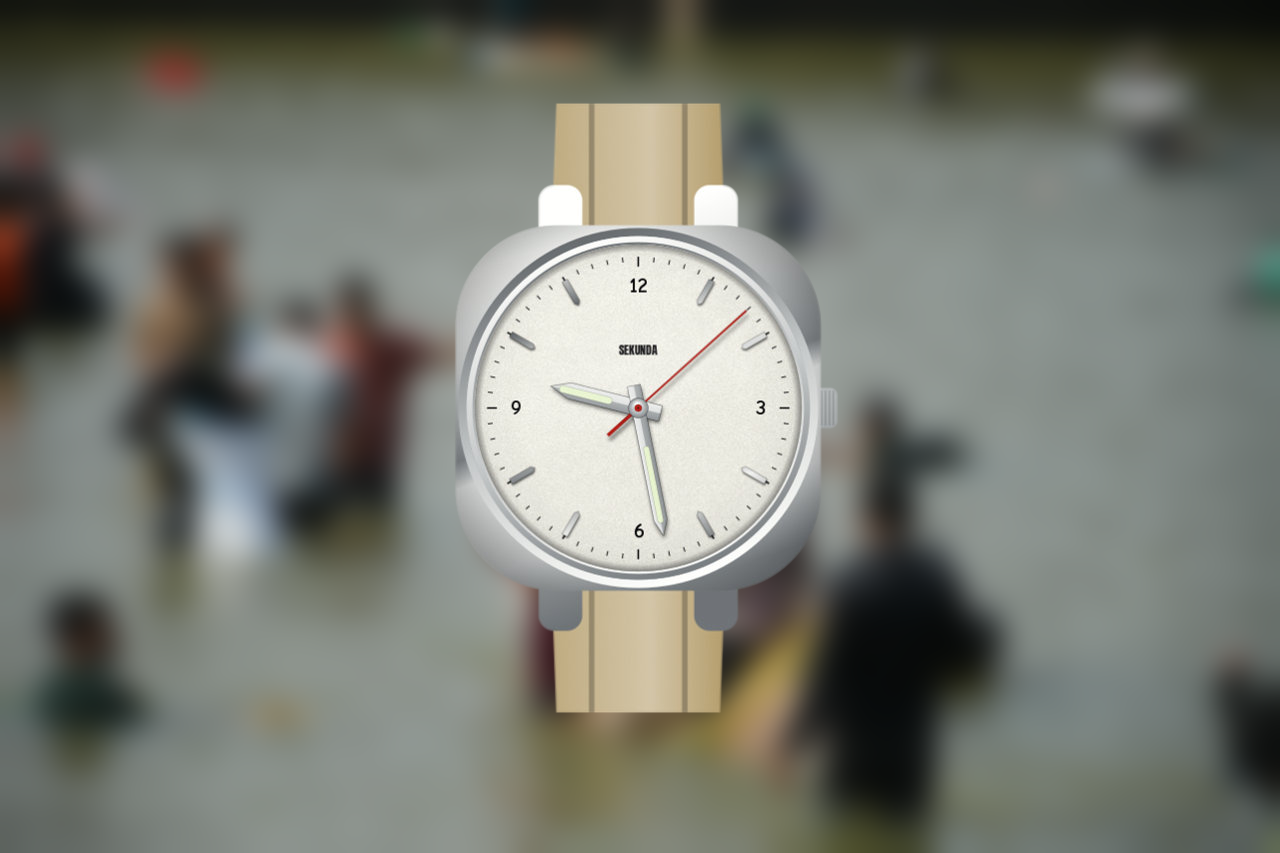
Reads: 9 h 28 min 08 s
